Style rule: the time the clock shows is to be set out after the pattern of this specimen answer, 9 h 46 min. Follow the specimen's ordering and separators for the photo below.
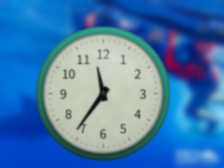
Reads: 11 h 36 min
